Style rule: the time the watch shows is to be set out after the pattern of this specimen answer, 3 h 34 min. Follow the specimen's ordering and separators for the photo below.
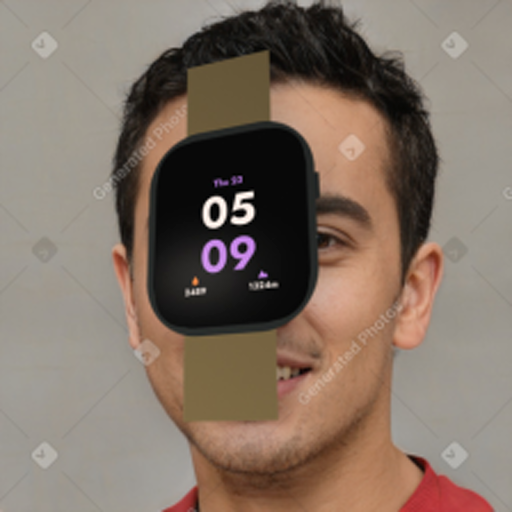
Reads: 5 h 09 min
